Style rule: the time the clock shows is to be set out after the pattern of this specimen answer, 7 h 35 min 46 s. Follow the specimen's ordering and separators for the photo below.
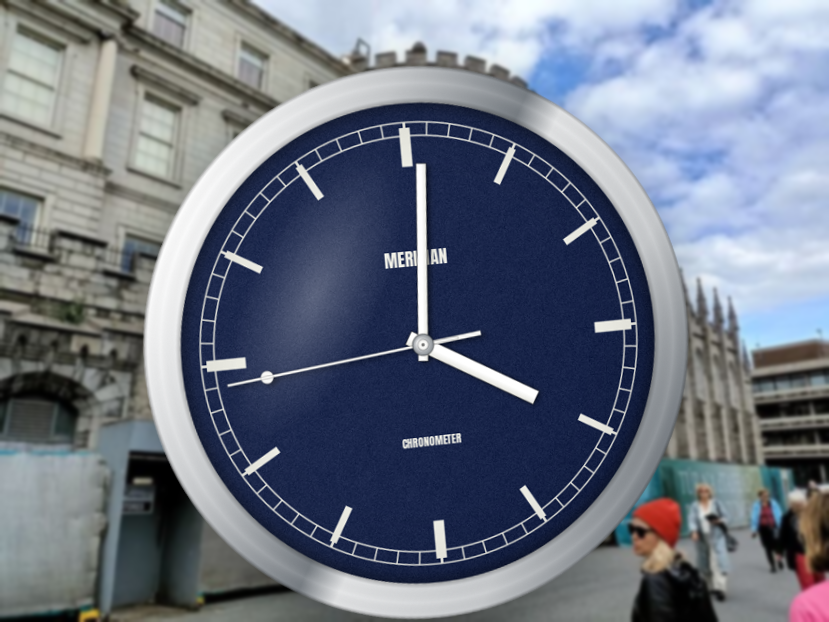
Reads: 4 h 00 min 44 s
